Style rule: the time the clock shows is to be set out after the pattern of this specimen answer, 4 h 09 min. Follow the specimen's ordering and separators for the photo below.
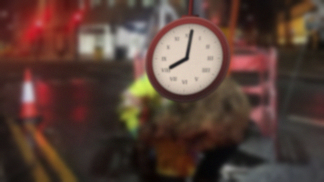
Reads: 8 h 01 min
